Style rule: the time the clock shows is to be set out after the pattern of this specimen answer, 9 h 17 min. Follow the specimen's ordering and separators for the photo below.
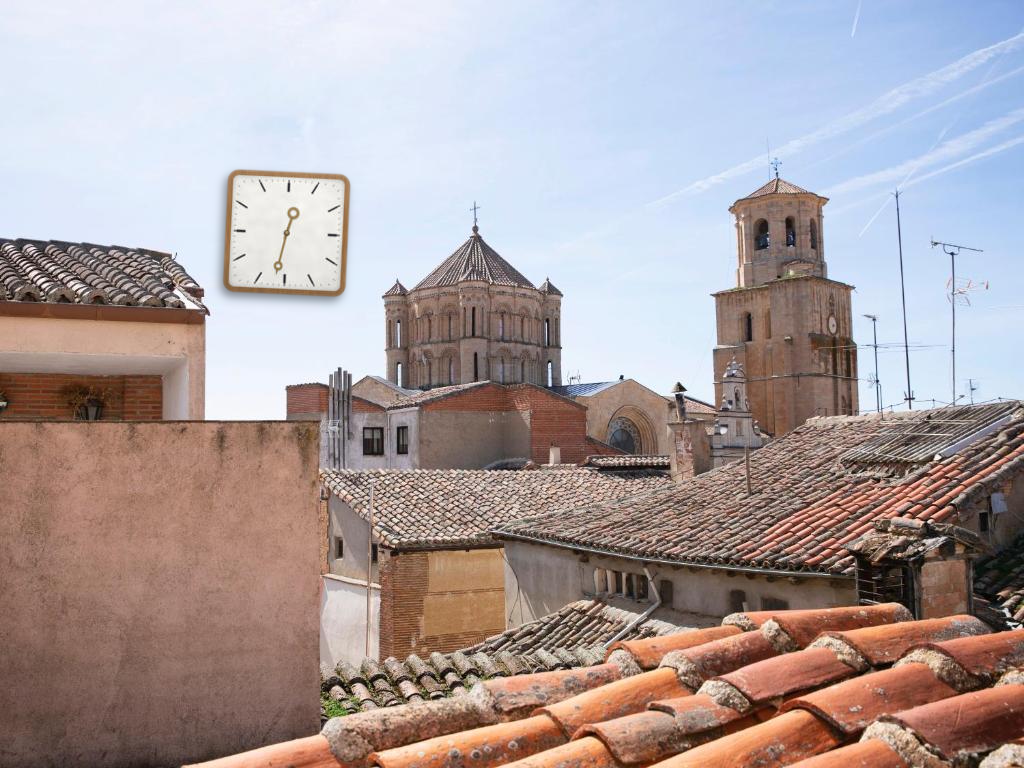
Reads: 12 h 32 min
